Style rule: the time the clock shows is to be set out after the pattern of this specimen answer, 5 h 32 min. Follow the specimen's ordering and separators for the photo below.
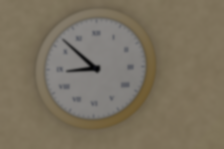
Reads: 8 h 52 min
